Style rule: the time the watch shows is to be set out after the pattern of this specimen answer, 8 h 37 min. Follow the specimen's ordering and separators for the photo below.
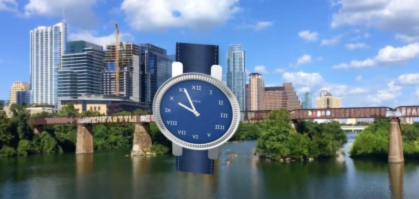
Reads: 9 h 56 min
